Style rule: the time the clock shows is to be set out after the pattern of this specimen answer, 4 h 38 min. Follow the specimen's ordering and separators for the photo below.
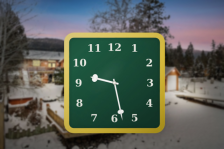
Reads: 9 h 28 min
